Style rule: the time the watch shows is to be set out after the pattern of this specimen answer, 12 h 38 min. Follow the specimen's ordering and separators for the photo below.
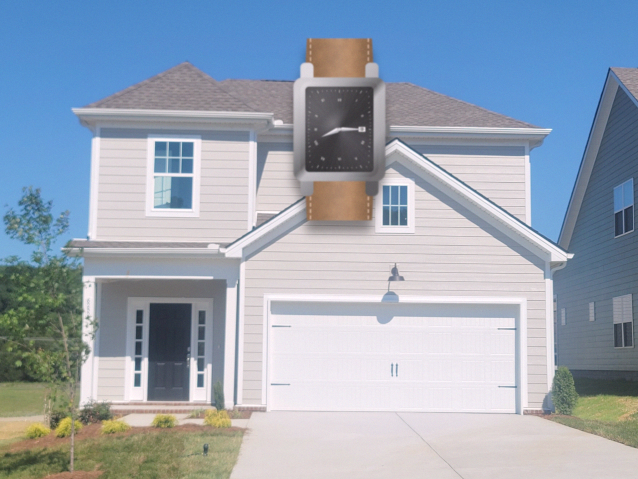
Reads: 8 h 15 min
